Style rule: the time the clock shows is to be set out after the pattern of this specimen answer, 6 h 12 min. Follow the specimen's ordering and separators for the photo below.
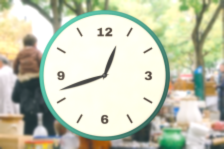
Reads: 12 h 42 min
